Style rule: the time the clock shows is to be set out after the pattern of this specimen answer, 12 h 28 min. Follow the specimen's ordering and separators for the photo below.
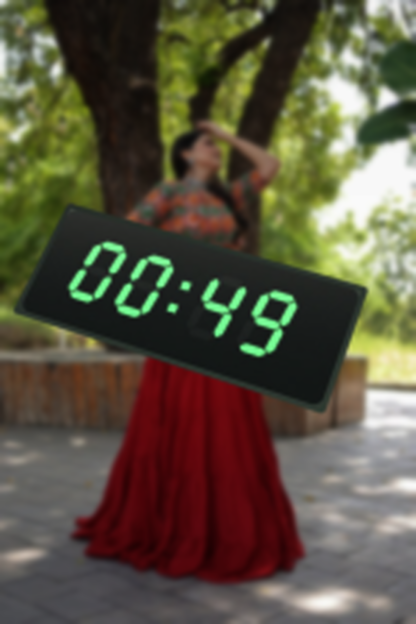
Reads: 0 h 49 min
